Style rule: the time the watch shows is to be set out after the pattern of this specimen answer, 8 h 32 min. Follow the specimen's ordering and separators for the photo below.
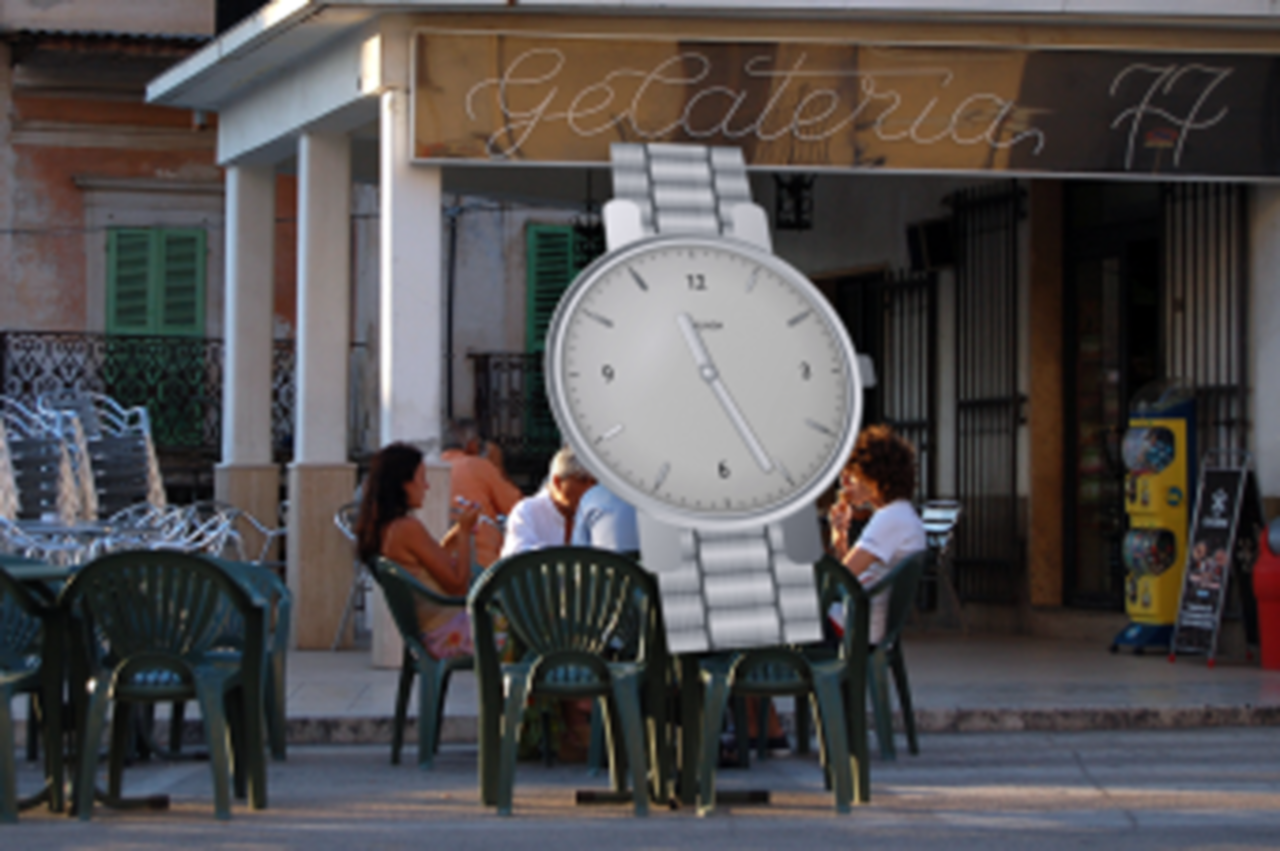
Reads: 11 h 26 min
